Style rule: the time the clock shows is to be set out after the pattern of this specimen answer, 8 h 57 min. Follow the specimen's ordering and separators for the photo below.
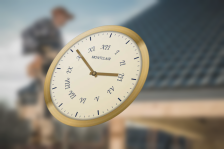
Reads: 2 h 51 min
